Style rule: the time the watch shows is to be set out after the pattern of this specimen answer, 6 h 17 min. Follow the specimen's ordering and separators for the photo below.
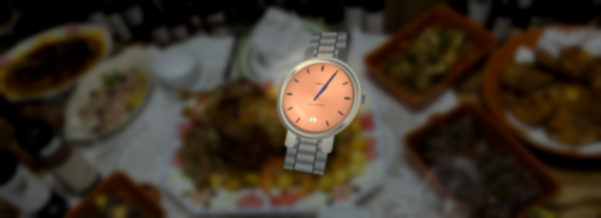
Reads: 1 h 05 min
